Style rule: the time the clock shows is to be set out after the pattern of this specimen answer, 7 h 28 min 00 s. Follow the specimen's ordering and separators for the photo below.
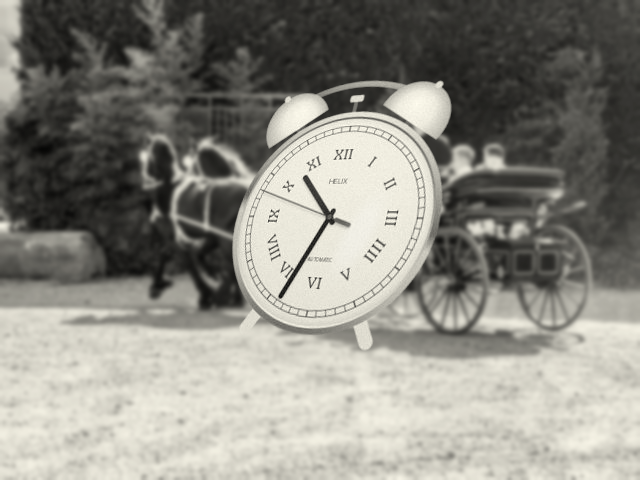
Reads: 10 h 33 min 48 s
